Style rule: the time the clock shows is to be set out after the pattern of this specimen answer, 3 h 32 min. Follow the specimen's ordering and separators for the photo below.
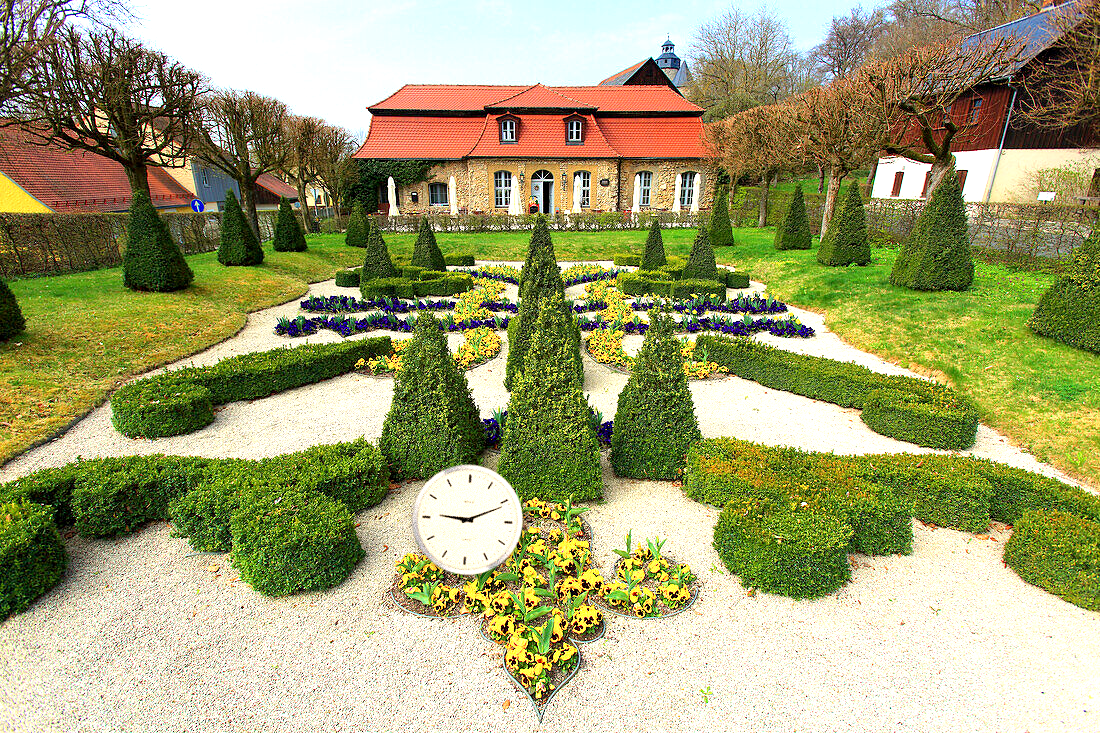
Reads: 9 h 11 min
